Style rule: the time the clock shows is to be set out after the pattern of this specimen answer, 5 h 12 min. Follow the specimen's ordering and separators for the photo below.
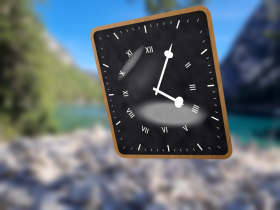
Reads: 4 h 05 min
